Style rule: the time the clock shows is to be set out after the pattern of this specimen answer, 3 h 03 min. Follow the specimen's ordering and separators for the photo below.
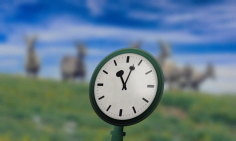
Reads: 11 h 03 min
